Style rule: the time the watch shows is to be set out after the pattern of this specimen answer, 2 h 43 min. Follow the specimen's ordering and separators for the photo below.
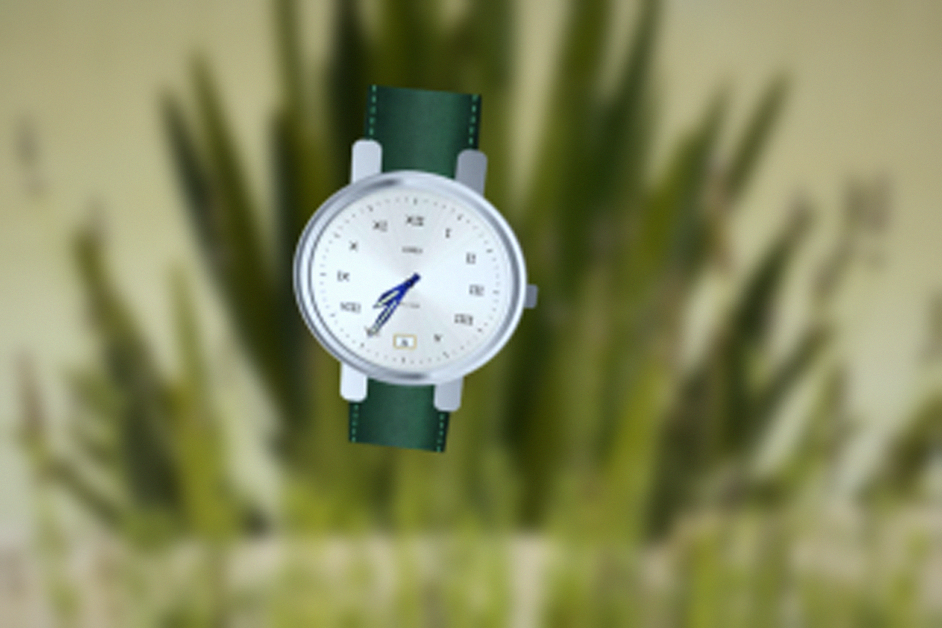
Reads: 7 h 35 min
